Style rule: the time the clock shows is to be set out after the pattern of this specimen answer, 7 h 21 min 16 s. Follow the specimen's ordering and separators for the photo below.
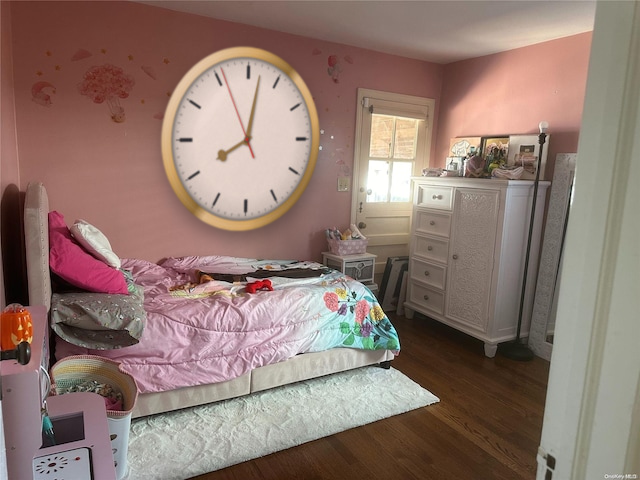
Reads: 8 h 01 min 56 s
